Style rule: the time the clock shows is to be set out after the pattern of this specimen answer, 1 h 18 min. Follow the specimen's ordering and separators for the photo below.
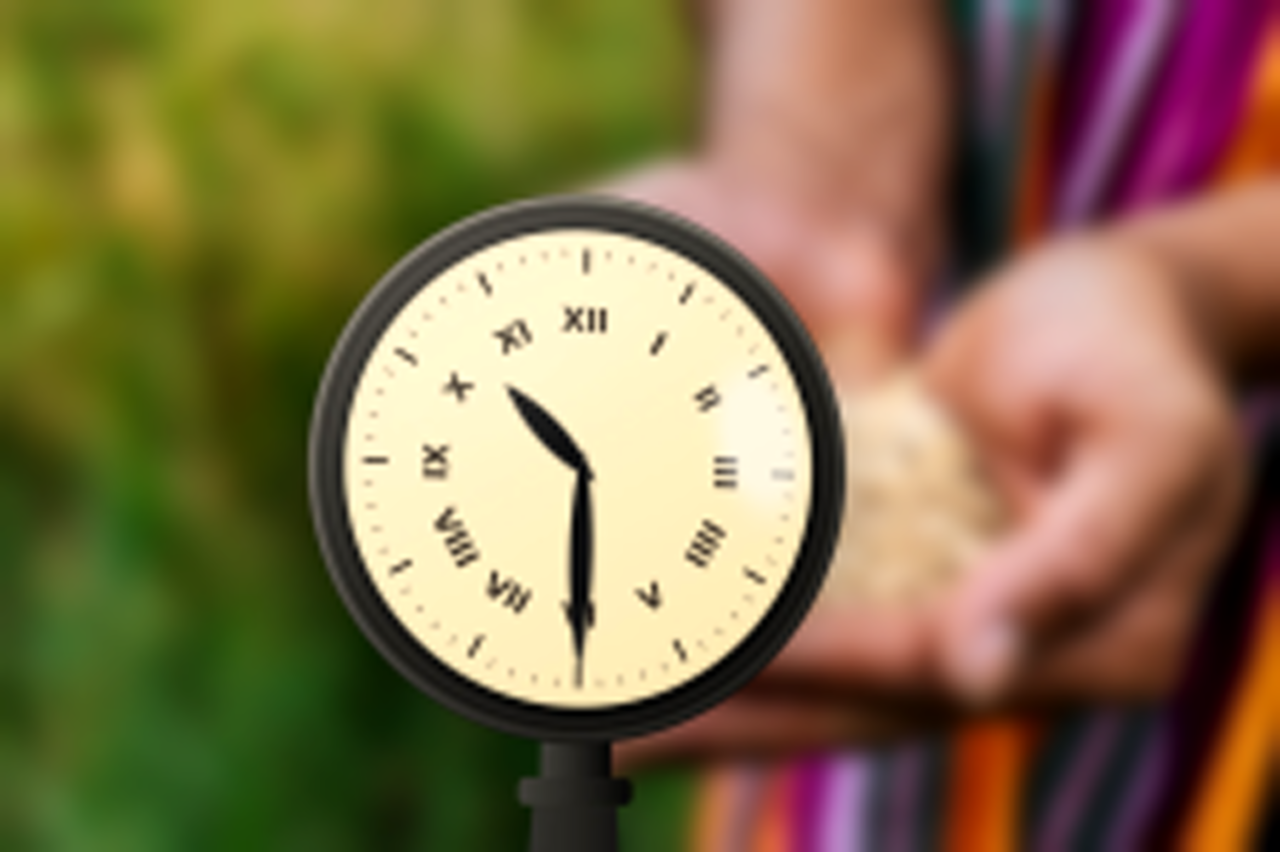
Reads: 10 h 30 min
